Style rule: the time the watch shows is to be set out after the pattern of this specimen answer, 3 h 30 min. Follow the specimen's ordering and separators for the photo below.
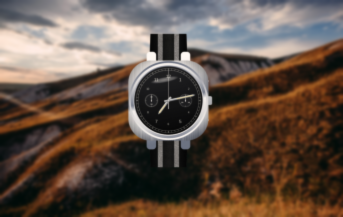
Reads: 7 h 13 min
